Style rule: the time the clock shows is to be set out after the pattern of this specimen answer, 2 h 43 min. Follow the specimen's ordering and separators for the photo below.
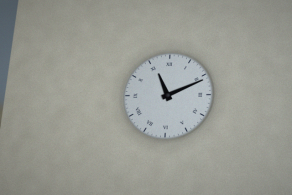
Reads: 11 h 11 min
